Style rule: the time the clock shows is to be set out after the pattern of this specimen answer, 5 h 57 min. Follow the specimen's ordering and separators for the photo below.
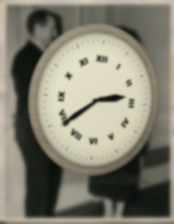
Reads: 2 h 39 min
